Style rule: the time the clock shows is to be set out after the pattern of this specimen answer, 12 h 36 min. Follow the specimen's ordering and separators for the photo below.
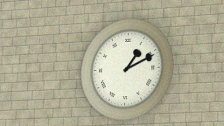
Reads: 1 h 11 min
